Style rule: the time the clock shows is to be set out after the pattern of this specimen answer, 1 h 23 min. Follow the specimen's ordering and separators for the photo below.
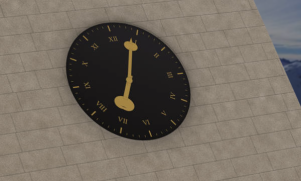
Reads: 7 h 04 min
